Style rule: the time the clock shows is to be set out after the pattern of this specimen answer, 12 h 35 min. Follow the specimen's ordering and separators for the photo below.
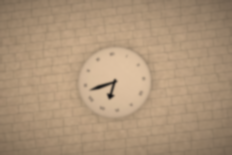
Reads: 6 h 43 min
